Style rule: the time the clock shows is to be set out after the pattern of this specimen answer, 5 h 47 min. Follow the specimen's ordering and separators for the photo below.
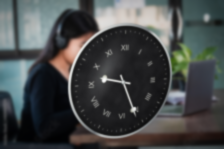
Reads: 9 h 26 min
